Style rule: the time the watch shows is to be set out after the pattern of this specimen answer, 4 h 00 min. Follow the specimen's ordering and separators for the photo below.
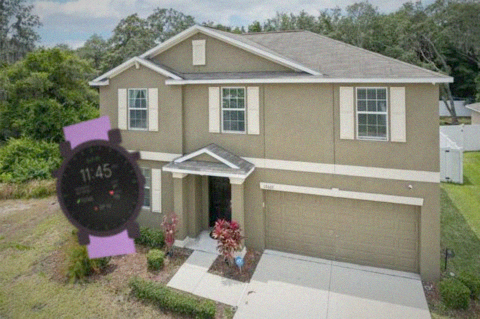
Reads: 11 h 45 min
